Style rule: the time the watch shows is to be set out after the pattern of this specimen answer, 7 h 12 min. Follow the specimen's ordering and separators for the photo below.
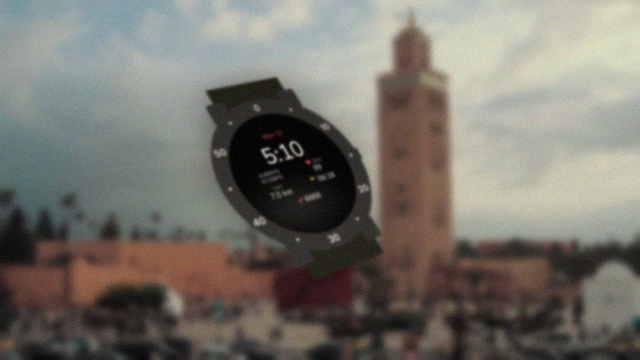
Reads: 5 h 10 min
